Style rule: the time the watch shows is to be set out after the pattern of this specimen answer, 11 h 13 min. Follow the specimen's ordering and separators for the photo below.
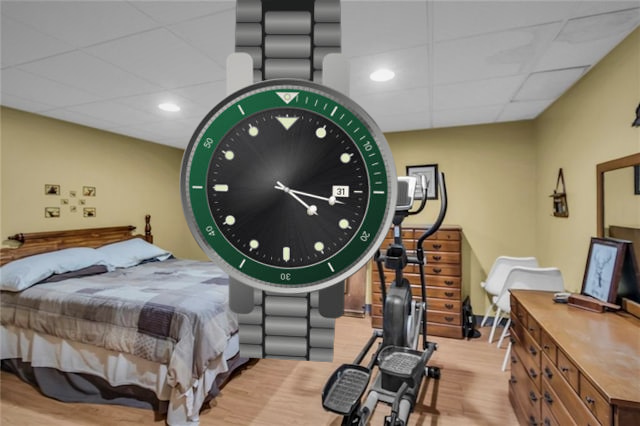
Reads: 4 h 17 min
